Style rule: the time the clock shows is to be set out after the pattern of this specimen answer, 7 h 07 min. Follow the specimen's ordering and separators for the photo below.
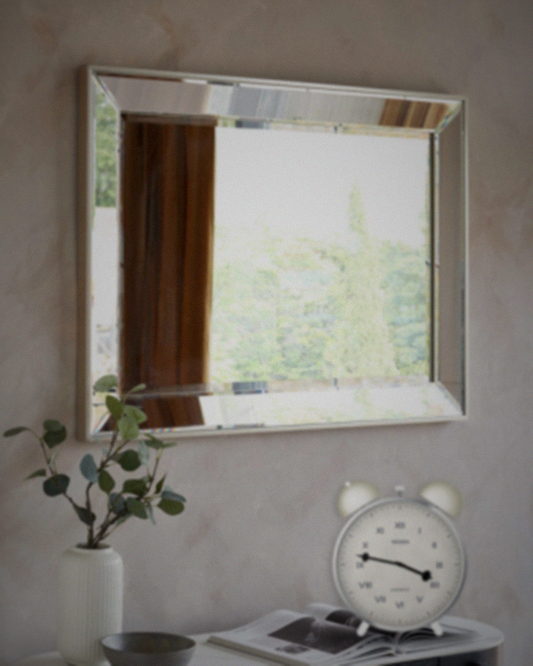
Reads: 3 h 47 min
